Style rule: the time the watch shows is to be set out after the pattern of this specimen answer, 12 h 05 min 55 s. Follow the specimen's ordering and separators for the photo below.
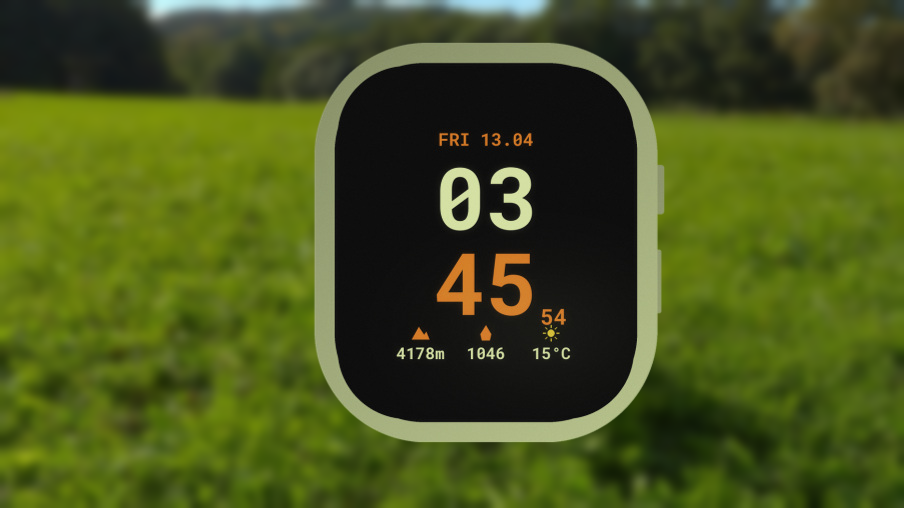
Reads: 3 h 45 min 54 s
